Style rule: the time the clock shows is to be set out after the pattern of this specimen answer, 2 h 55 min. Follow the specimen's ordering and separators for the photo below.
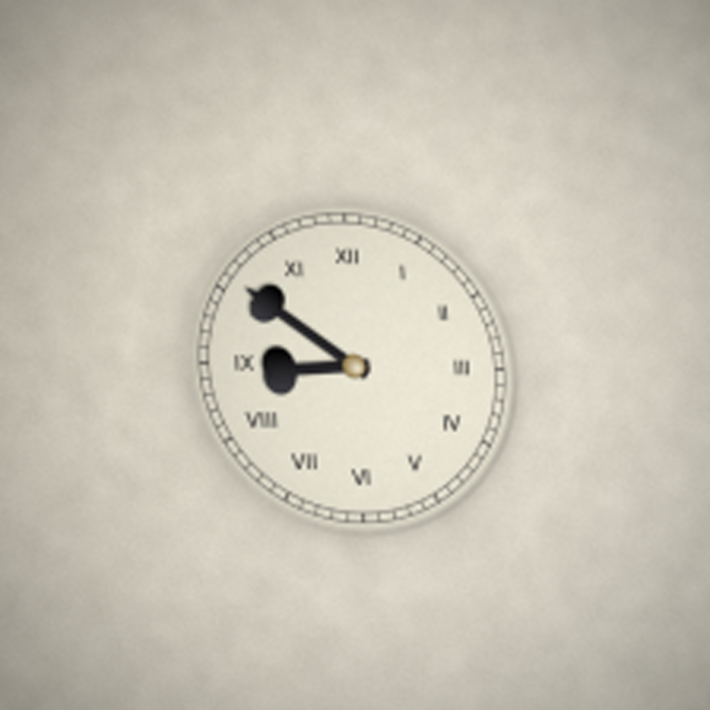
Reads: 8 h 51 min
